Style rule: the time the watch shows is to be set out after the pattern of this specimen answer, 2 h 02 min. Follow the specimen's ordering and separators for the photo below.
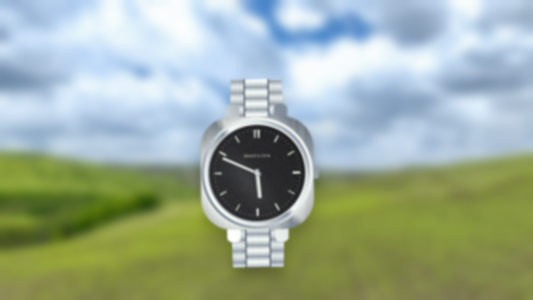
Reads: 5 h 49 min
